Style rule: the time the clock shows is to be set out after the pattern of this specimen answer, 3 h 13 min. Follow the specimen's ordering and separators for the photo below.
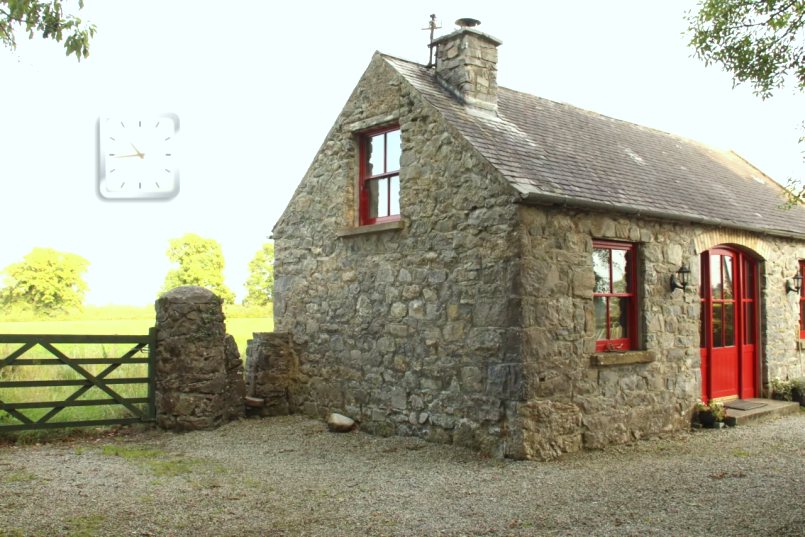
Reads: 10 h 44 min
